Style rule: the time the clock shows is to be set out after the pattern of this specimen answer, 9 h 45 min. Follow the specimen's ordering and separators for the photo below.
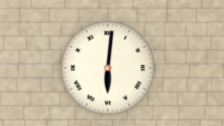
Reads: 6 h 01 min
